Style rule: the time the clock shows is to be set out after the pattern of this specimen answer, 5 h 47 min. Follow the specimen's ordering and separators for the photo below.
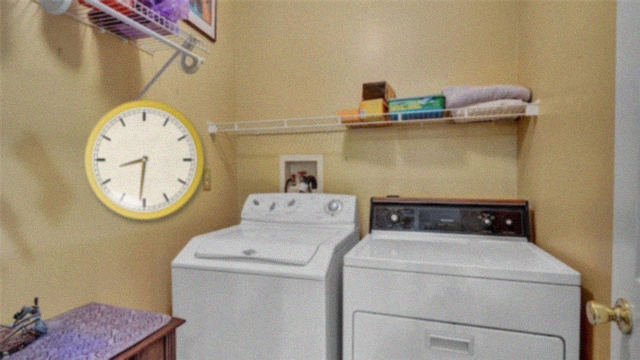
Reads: 8 h 31 min
